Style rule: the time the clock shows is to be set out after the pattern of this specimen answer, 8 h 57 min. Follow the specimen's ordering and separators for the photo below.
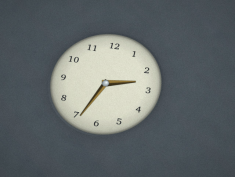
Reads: 2 h 34 min
